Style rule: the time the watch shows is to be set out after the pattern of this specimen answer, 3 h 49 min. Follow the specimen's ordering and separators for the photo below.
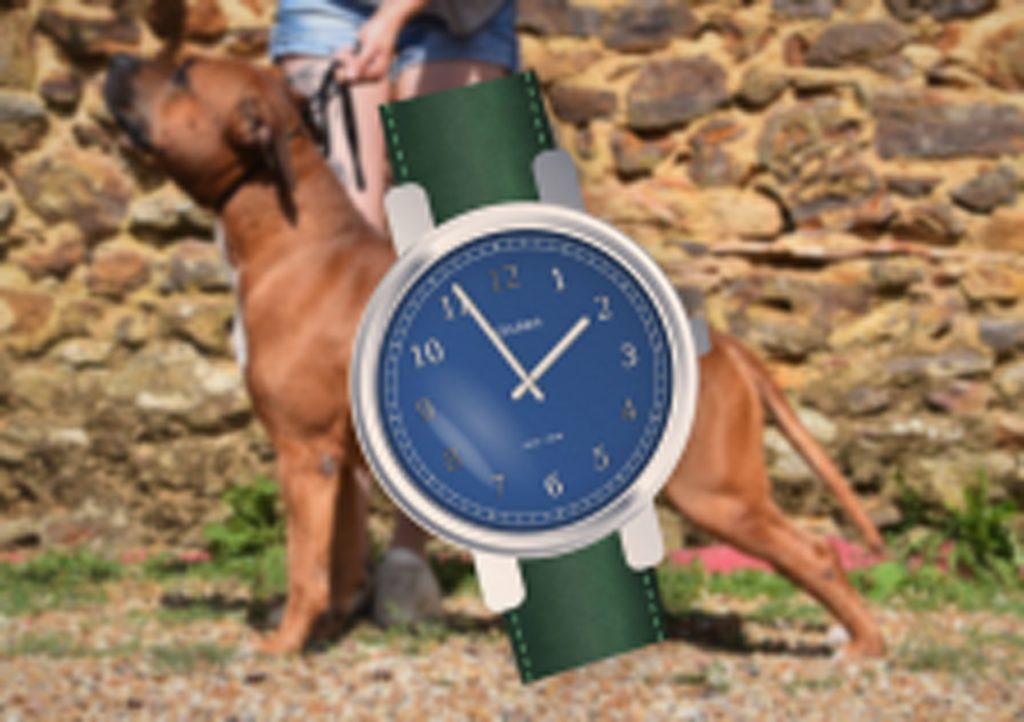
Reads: 1 h 56 min
